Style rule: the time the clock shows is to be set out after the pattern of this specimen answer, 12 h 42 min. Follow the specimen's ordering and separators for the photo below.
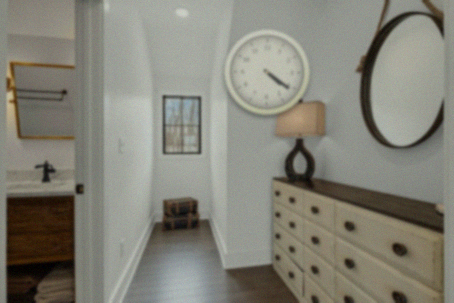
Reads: 4 h 21 min
